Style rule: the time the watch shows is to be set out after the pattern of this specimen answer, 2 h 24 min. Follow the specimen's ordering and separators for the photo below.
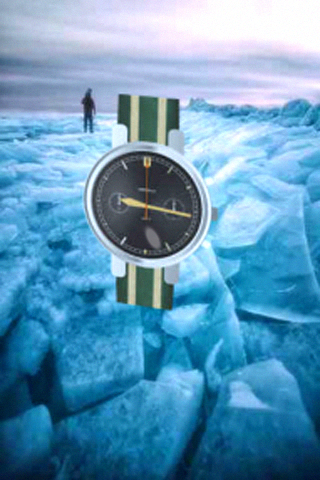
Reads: 9 h 16 min
